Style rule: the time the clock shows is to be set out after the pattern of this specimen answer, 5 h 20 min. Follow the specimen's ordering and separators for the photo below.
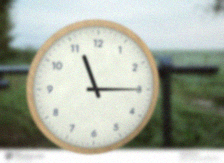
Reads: 11 h 15 min
